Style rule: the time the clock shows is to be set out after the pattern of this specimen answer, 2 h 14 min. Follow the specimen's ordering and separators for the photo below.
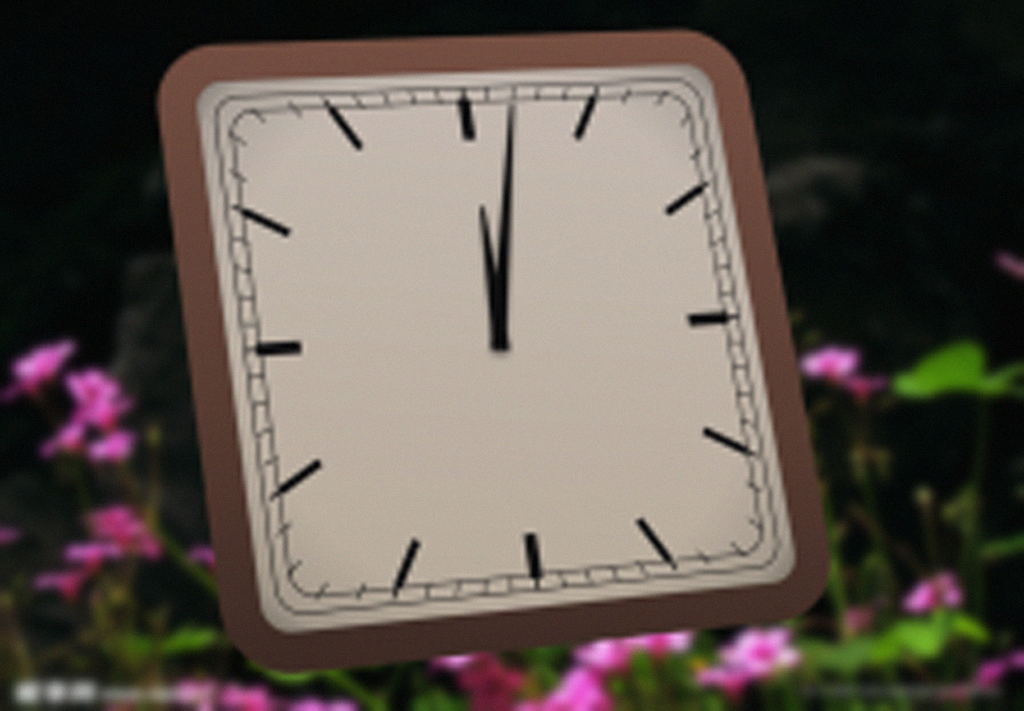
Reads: 12 h 02 min
